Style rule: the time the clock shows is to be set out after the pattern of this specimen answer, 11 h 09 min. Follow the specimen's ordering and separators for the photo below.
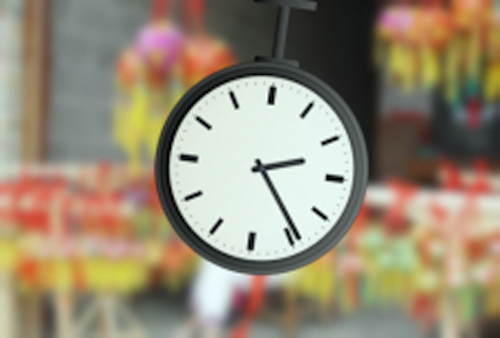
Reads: 2 h 24 min
